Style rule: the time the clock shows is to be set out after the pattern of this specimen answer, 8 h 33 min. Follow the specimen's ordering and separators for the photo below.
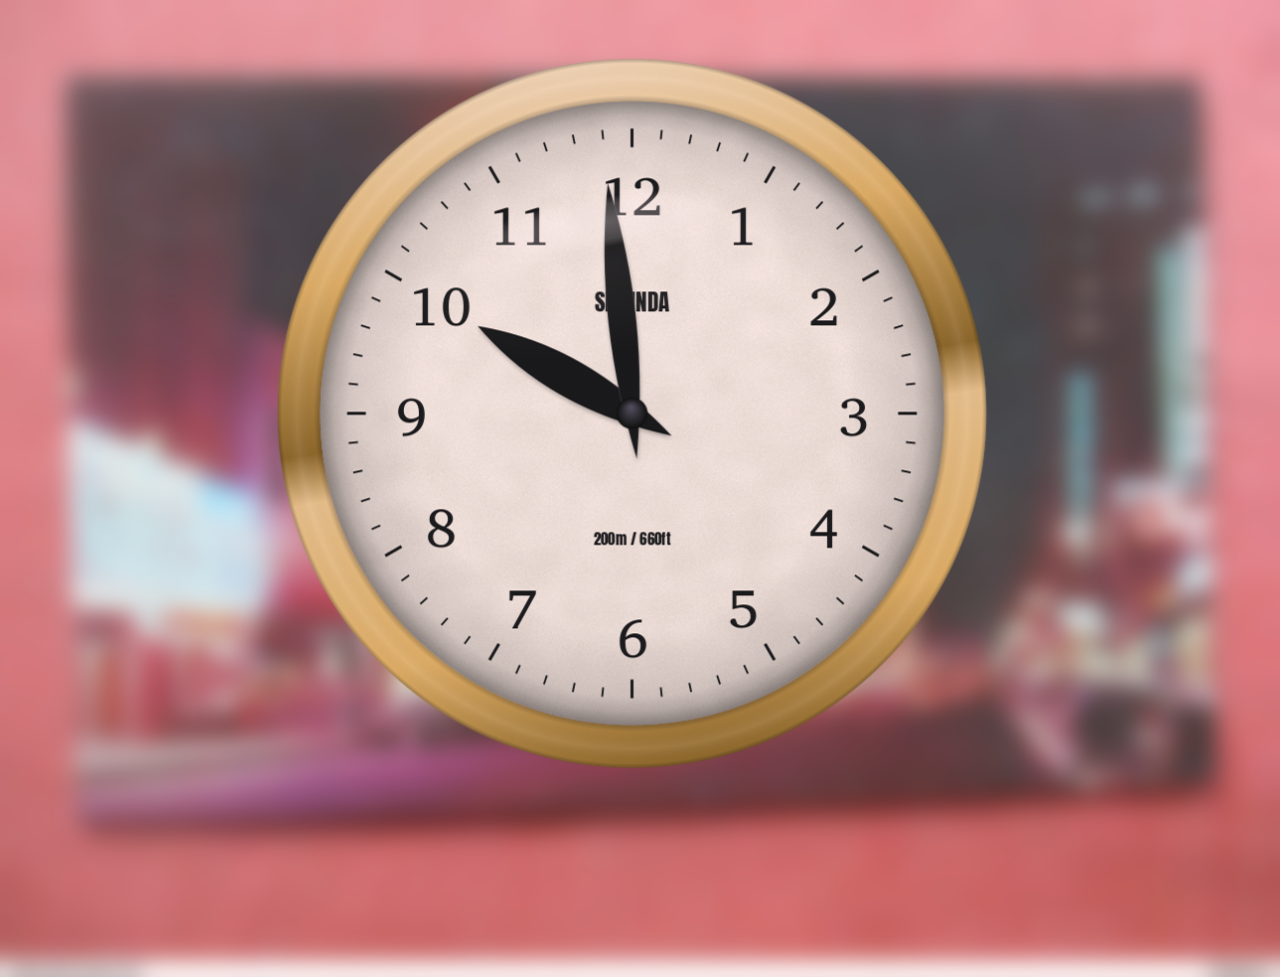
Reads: 9 h 59 min
